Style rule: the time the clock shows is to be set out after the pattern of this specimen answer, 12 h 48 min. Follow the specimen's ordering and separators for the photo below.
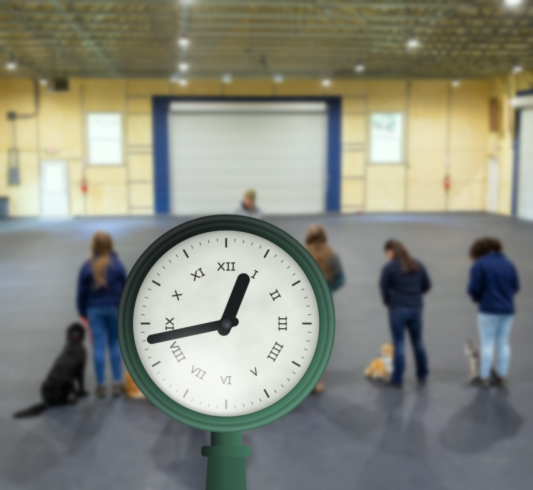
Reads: 12 h 43 min
